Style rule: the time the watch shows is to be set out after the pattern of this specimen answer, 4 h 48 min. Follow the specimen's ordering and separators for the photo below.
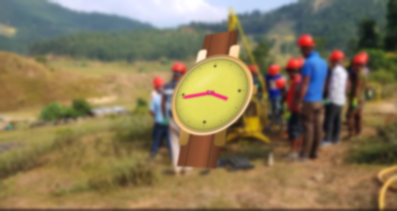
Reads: 3 h 44 min
